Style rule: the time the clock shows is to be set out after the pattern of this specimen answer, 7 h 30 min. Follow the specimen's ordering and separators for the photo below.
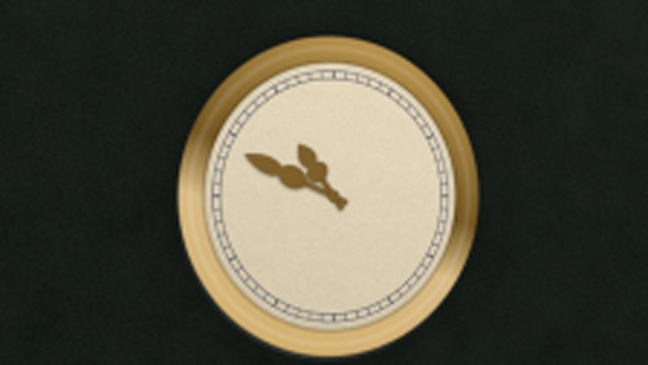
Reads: 10 h 49 min
